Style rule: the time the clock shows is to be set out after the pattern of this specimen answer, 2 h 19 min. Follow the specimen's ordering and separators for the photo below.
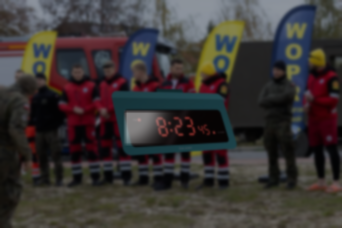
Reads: 8 h 23 min
